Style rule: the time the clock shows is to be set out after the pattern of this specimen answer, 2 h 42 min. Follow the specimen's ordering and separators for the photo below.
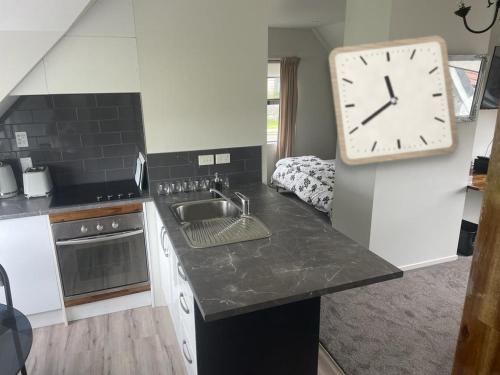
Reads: 11 h 40 min
